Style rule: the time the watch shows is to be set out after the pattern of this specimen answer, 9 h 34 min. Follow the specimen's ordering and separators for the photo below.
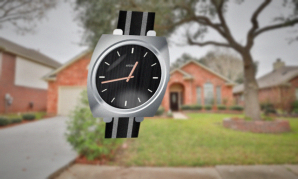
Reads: 12 h 43 min
